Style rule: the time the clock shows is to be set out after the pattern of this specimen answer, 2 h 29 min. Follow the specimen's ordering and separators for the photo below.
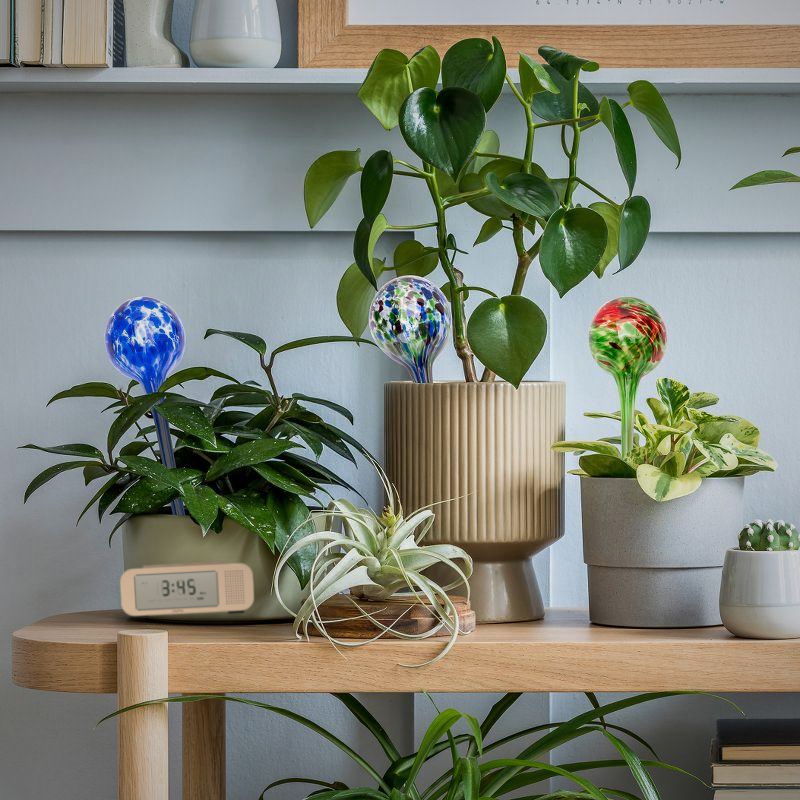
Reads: 3 h 45 min
